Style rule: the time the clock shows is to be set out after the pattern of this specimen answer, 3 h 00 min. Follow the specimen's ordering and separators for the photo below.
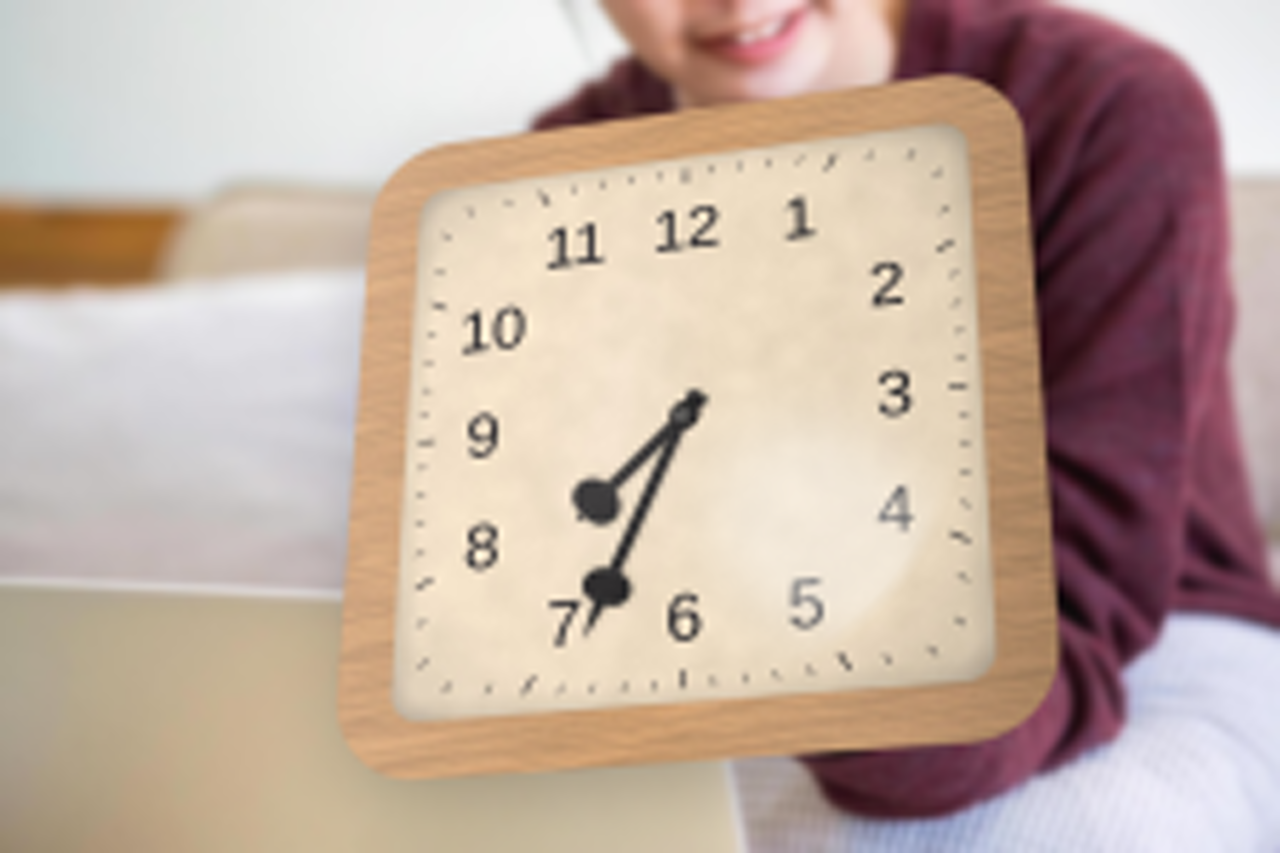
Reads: 7 h 34 min
